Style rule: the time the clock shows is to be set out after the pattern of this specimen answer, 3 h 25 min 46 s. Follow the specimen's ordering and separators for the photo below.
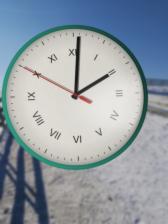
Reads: 2 h 00 min 50 s
